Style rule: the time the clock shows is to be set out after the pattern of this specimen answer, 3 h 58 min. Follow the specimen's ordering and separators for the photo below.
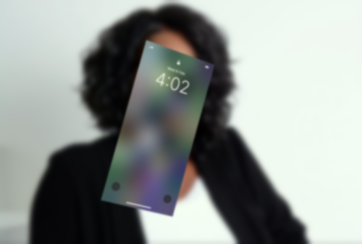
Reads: 4 h 02 min
